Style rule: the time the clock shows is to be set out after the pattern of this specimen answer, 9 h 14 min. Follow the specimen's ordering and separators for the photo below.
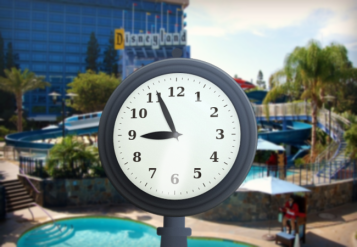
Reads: 8 h 56 min
